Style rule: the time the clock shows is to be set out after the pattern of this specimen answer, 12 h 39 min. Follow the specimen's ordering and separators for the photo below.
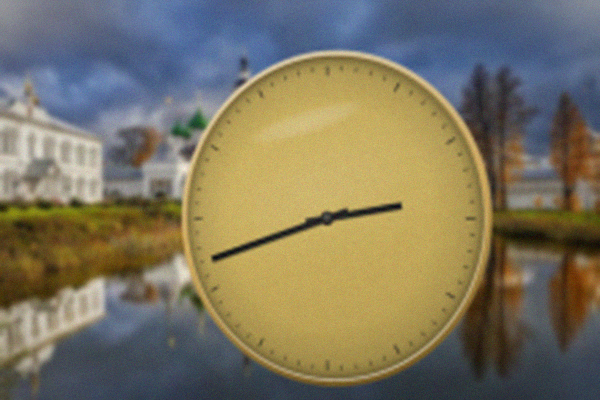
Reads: 2 h 42 min
